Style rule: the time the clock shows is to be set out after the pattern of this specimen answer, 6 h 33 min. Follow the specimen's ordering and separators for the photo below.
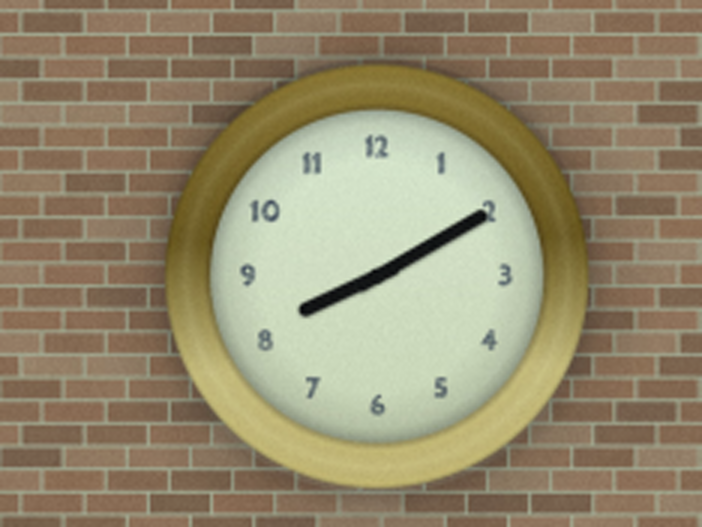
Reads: 8 h 10 min
